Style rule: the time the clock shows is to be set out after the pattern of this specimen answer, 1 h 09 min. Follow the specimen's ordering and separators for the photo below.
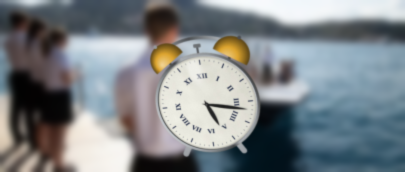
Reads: 5 h 17 min
